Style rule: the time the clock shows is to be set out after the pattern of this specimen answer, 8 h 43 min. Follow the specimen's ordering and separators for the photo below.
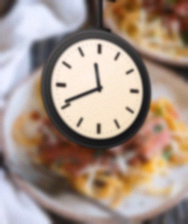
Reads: 11 h 41 min
